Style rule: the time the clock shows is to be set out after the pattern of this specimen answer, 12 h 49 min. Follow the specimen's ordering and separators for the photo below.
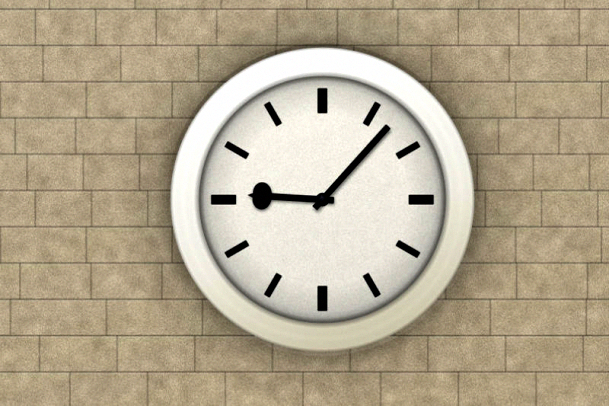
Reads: 9 h 07 min
